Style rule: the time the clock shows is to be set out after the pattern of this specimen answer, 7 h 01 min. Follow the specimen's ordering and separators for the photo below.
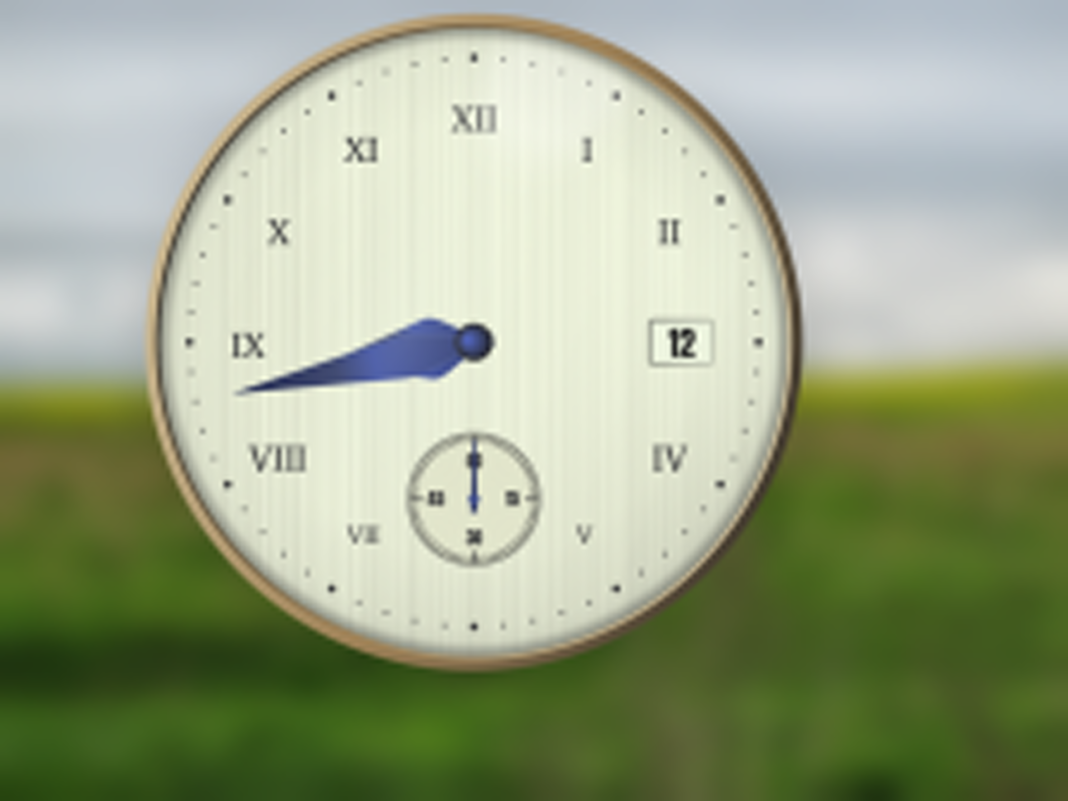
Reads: 8 h 43 min
